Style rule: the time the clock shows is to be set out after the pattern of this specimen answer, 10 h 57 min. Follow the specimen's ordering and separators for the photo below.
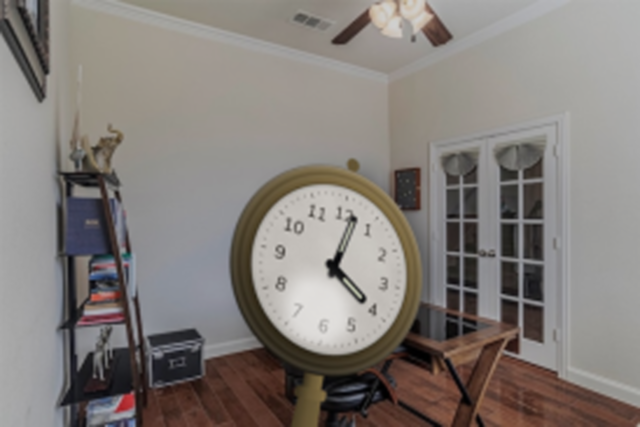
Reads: 4 h 02 min
